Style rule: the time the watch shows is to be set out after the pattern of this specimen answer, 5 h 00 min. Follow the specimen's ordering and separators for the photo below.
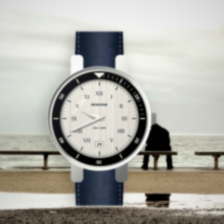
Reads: 9 h 41 min
